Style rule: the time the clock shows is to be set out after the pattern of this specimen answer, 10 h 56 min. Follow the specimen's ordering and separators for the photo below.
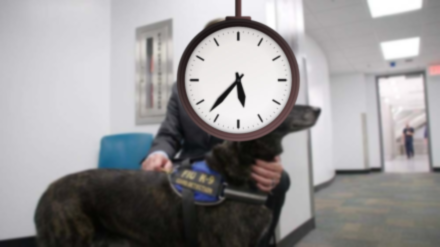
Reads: 5 h 37 min
